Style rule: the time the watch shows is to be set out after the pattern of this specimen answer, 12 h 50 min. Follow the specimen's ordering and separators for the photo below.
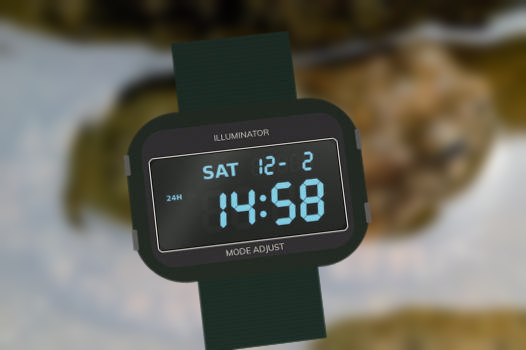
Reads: 14 h 58 min
